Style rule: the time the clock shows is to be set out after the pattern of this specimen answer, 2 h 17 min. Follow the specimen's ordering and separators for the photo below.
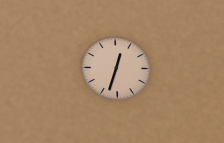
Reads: 12 h 33 min
